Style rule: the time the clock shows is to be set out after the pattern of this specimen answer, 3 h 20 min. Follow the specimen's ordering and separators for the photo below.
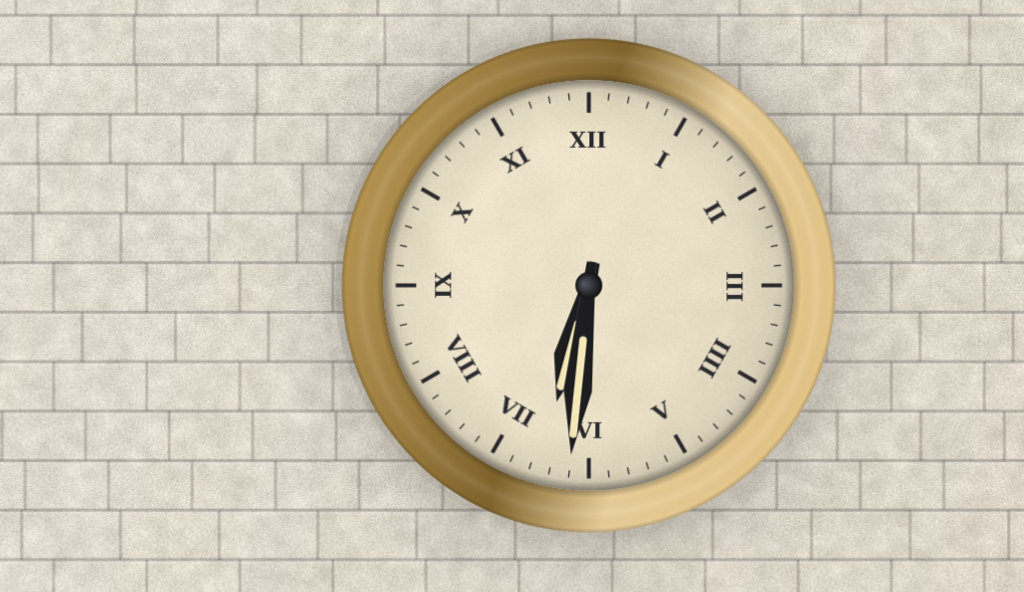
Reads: 6 h 31 min
